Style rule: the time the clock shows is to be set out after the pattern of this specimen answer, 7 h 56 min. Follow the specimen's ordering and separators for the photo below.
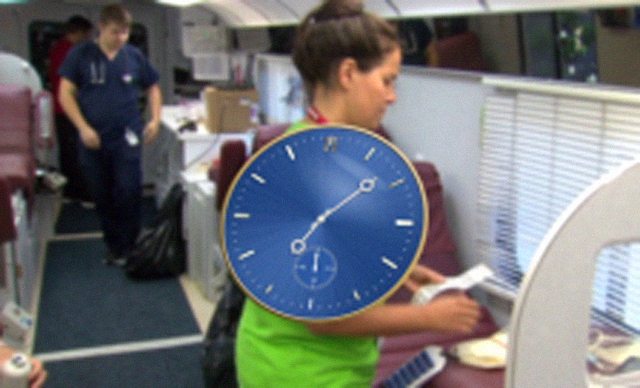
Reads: 7 h 08 min
